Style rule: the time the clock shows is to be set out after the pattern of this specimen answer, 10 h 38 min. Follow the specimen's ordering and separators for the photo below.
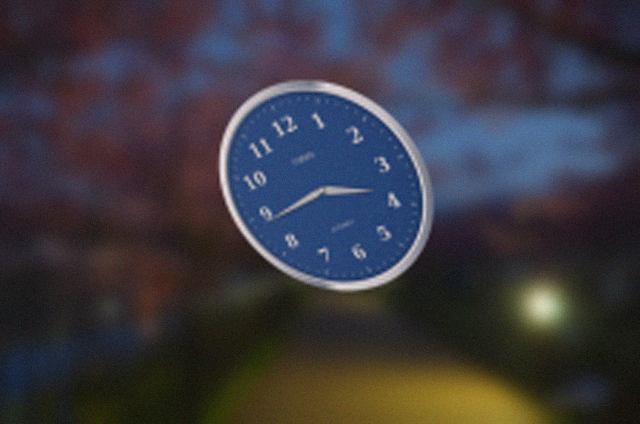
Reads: 3 h 44 min
